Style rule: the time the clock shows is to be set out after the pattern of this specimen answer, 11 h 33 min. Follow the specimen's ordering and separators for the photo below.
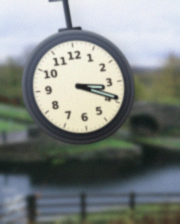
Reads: 3 h 19 min
